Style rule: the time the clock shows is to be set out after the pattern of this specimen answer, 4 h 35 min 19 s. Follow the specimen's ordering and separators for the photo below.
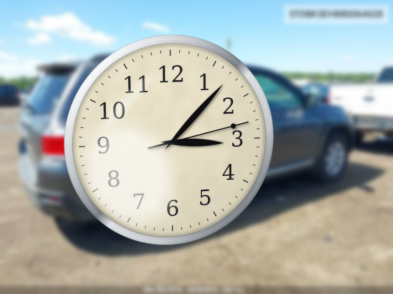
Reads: 3 h 07 min 13 s
